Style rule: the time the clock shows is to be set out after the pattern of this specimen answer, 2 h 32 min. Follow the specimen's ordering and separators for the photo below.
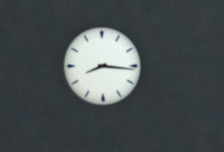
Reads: 8 h 16 min
